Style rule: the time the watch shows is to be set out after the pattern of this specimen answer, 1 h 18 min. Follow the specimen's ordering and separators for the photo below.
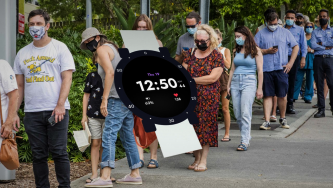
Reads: 12 h 50 min
